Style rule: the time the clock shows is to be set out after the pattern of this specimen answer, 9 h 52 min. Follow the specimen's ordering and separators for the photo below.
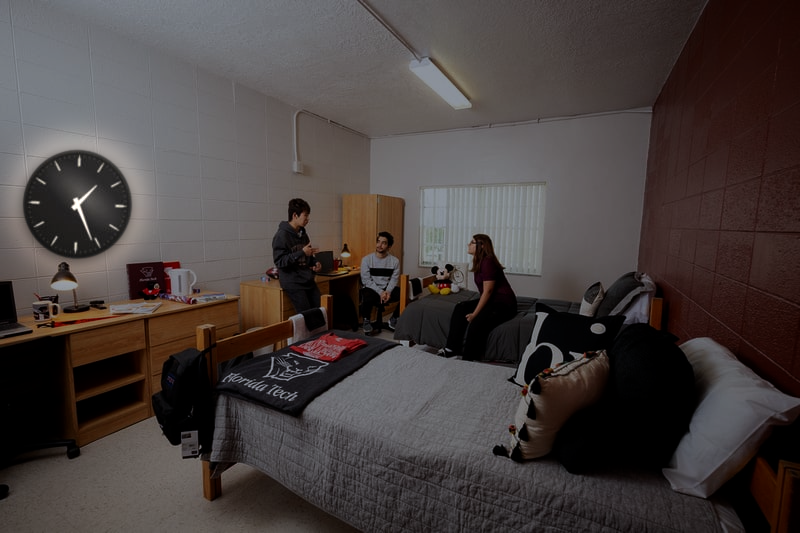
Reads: 1 h 26 min
